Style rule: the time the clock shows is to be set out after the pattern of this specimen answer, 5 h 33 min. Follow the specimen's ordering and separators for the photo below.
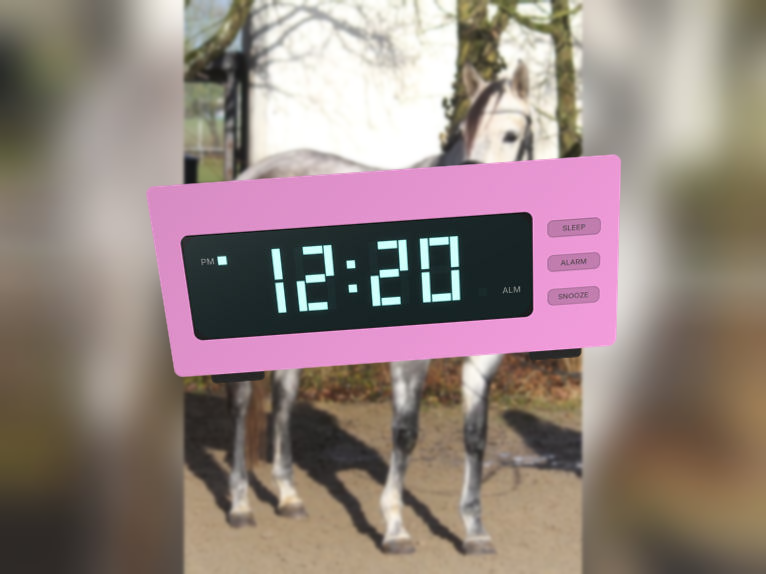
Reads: 12 h 20 min
